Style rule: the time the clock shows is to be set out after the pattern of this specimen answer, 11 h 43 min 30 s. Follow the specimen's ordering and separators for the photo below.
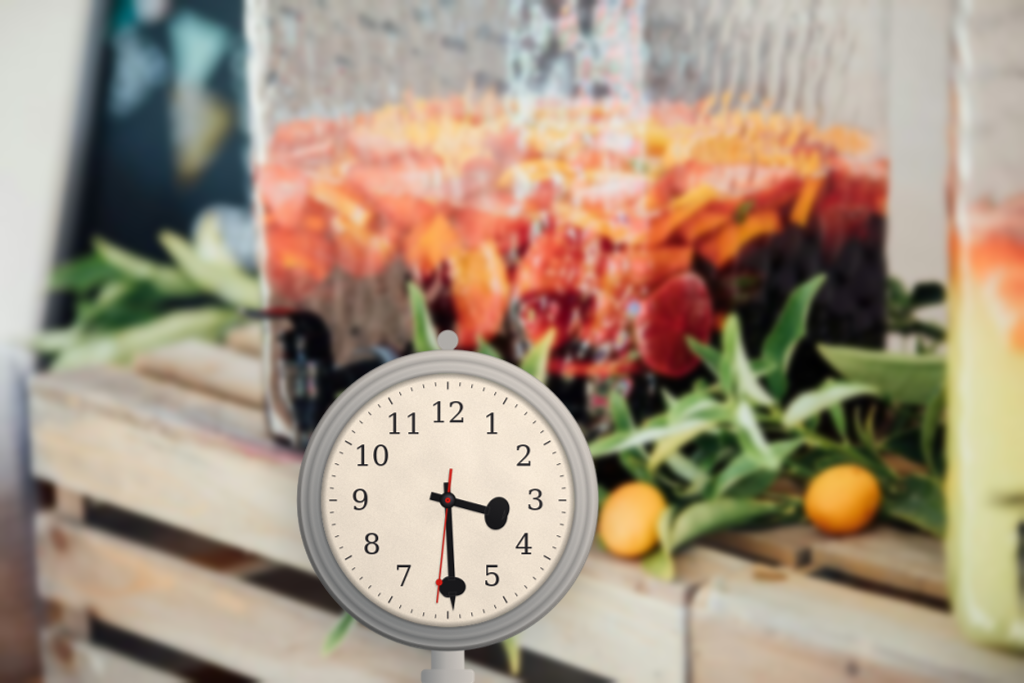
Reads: 3 h 29 min 31 s
